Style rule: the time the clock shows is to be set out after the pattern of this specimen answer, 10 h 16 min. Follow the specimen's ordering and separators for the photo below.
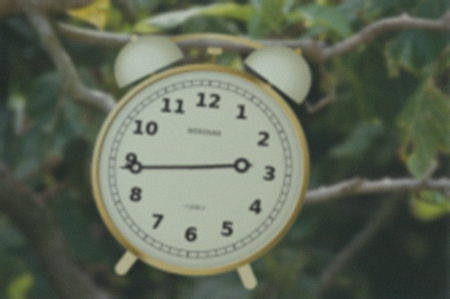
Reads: 2 h 44 min
